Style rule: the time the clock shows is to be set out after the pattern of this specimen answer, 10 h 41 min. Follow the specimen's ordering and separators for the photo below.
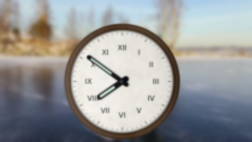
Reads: 7 h 51 min
